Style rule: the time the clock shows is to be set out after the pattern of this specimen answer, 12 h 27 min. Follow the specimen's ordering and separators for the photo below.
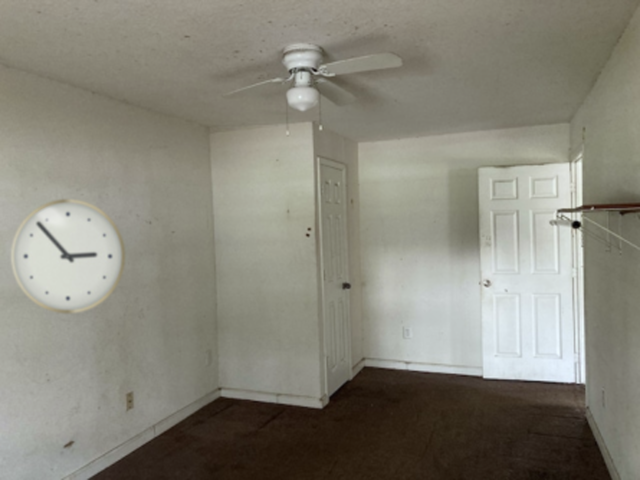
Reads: 2 h 53 min
